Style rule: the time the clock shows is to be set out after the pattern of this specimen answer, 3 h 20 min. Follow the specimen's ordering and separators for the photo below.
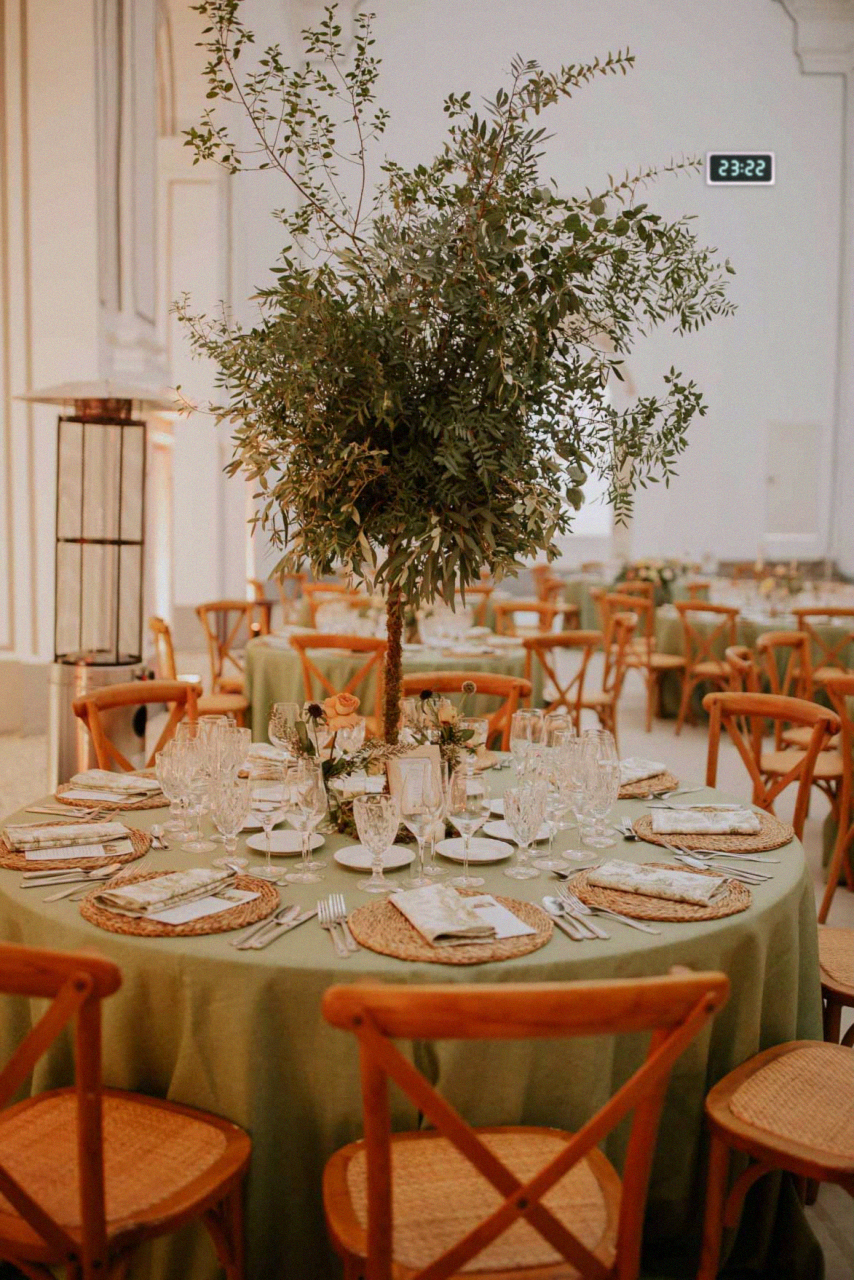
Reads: 23 h 22 min
